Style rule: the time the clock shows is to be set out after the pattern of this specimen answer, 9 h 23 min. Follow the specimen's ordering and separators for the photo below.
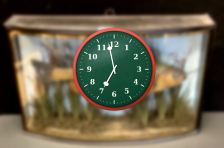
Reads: 6 h 58 min
